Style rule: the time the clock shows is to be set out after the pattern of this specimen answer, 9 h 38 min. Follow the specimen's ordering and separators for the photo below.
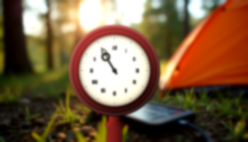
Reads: 10 h 55 min
